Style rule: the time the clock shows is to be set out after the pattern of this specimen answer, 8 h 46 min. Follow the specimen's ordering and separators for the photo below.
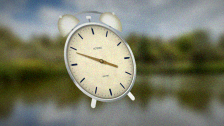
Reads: 3 h 49 min
